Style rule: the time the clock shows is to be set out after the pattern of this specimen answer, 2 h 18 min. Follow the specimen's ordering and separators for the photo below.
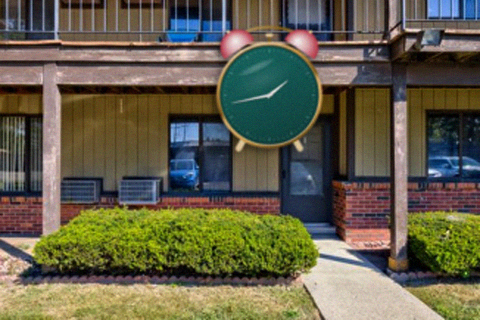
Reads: 1 h 43 min
